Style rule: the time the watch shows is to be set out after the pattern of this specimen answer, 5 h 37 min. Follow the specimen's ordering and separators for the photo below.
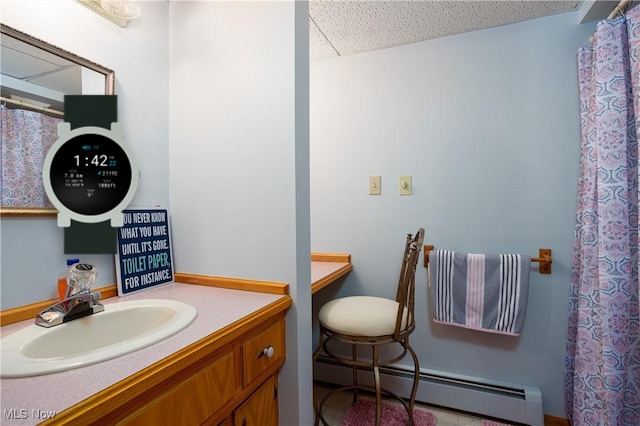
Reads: 1 h 42 min
